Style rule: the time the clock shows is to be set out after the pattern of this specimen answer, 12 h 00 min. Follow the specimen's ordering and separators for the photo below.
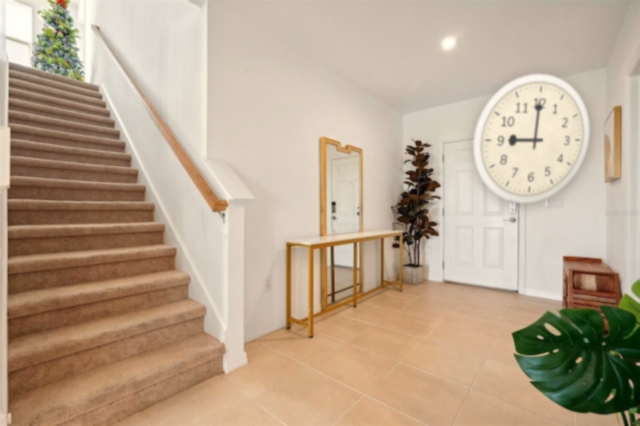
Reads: 9 h 00 min
